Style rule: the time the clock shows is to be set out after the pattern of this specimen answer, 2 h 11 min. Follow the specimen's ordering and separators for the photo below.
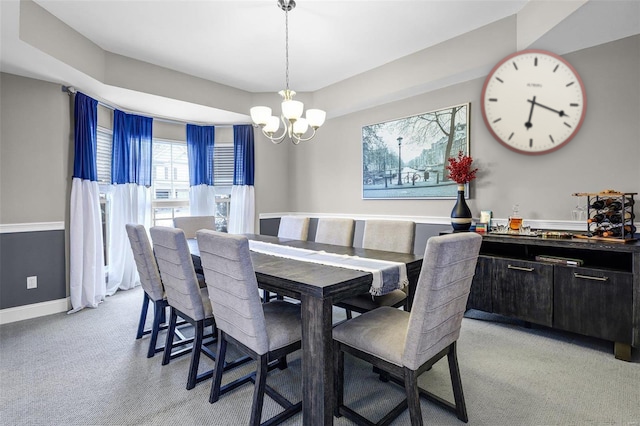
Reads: 6 h 18 min
